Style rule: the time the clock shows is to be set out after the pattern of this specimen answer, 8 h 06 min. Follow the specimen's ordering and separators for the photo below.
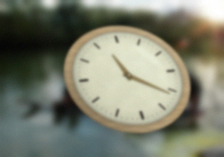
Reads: 11 h 21 min
